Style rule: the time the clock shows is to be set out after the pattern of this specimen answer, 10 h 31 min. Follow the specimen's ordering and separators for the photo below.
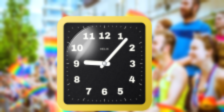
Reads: 9 h 07 min
